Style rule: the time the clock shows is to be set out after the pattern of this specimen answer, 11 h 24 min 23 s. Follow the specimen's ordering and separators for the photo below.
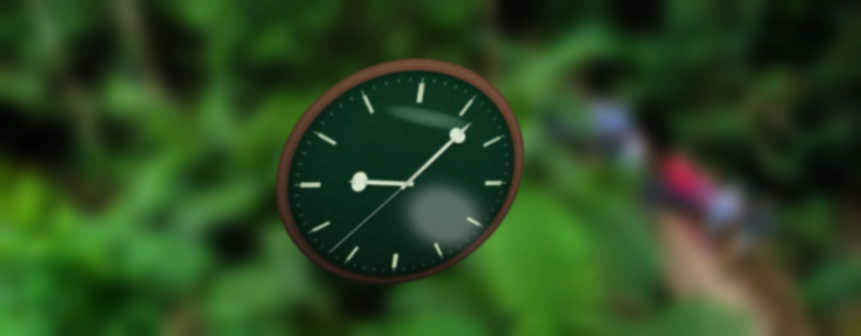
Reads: 9 h 06 min 37 s
